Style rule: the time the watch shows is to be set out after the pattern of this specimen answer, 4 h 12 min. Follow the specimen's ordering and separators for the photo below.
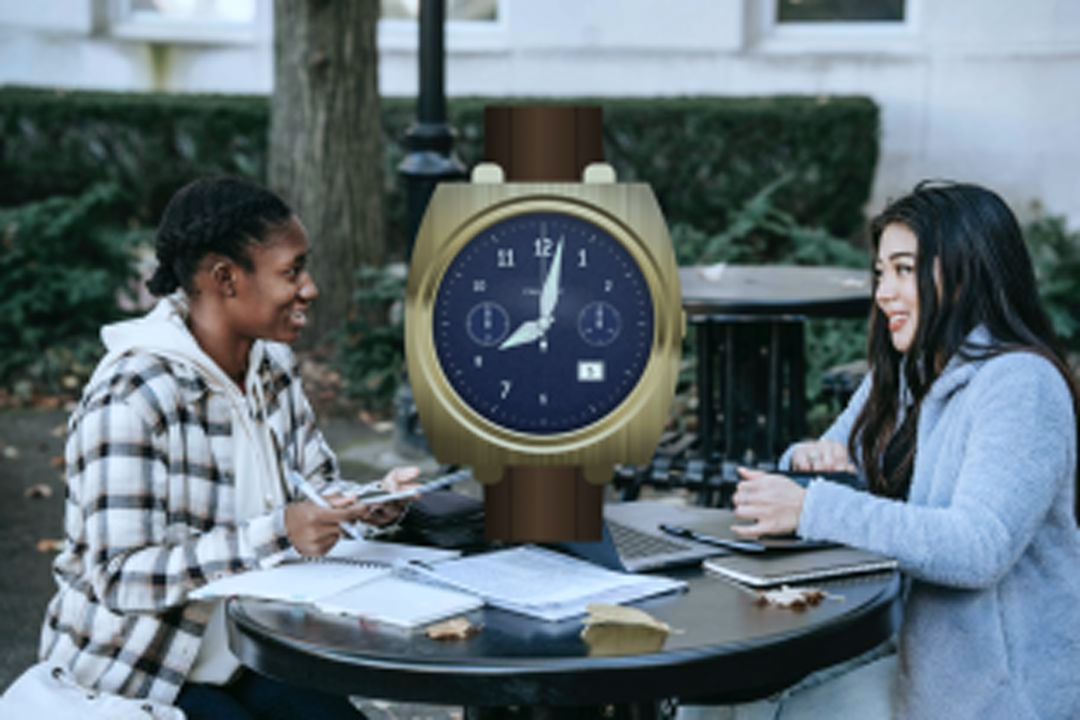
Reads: 8 h 02 min
